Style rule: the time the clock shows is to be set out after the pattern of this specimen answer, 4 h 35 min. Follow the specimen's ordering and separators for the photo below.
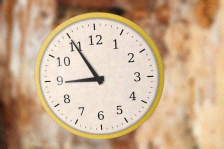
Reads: 8 h 55 min
